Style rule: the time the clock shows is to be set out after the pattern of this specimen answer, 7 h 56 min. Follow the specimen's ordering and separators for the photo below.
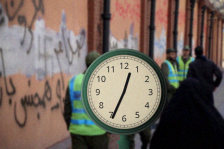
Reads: 12 h 34 min
